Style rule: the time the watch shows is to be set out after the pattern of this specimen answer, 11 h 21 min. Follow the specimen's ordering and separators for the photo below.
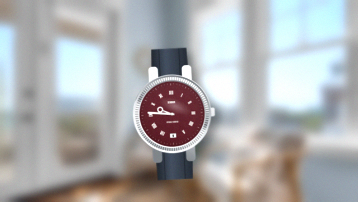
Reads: 9 h 46 min
